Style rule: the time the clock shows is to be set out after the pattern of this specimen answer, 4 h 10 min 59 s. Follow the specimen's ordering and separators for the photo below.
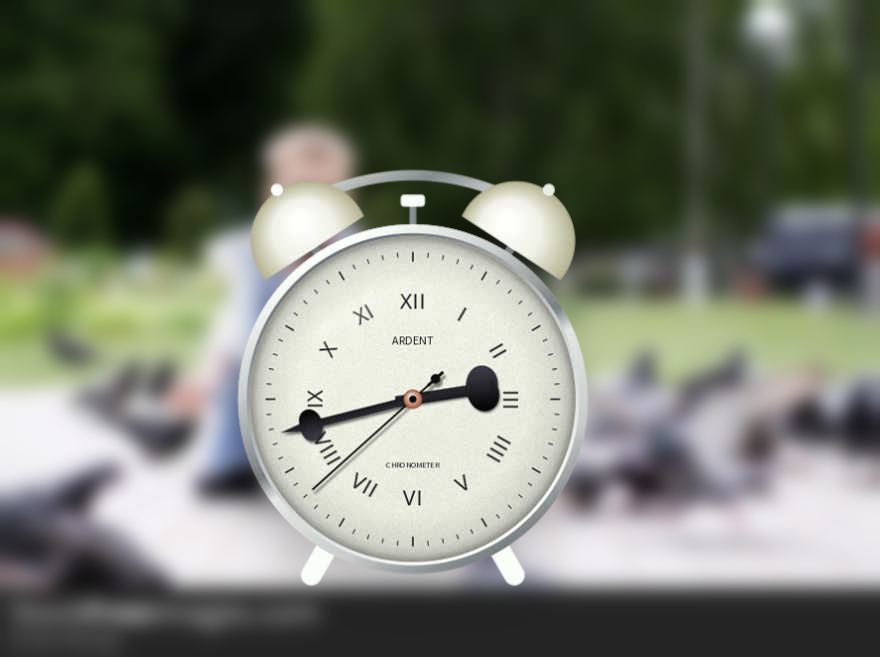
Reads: 2 h 42 min 38 s
